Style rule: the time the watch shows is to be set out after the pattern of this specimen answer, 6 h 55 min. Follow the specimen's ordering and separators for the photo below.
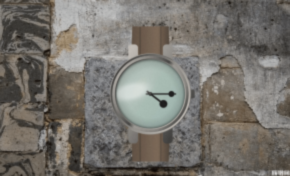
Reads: 4 h 15 min
